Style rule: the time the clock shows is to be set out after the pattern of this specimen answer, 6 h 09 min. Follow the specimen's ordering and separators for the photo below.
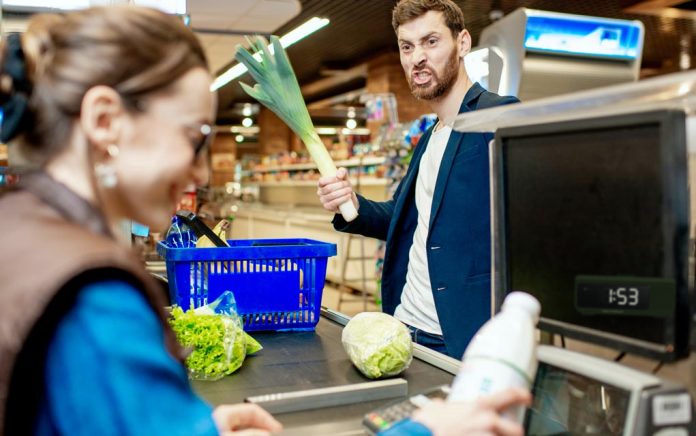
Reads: 1 h 53 min
